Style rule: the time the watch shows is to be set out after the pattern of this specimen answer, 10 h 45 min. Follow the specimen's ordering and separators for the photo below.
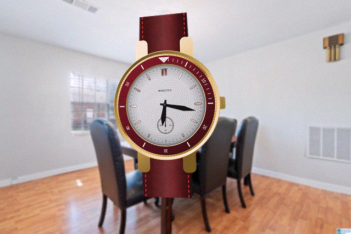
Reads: 6 h 17 min
